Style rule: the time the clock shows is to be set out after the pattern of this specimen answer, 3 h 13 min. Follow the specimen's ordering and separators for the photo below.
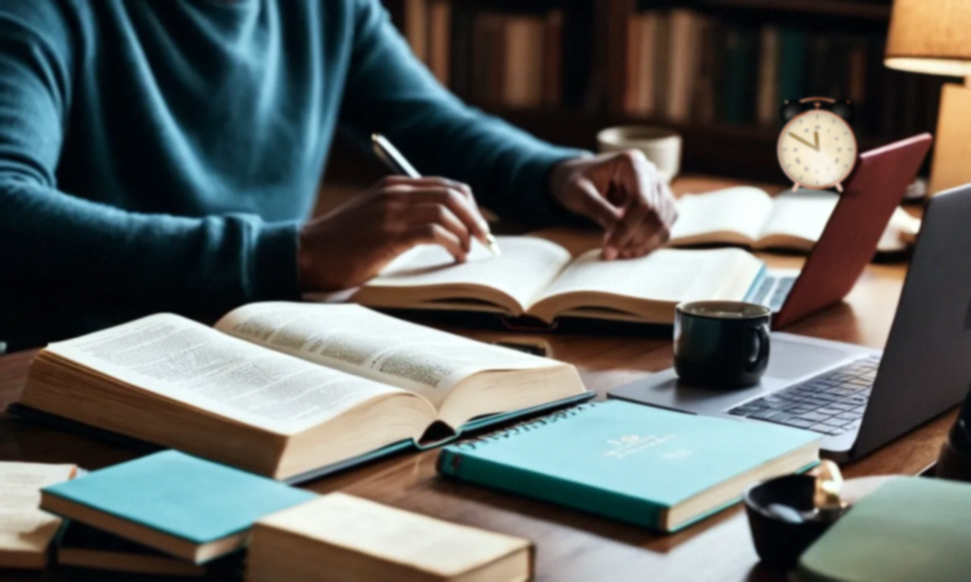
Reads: 11 h 50 min
